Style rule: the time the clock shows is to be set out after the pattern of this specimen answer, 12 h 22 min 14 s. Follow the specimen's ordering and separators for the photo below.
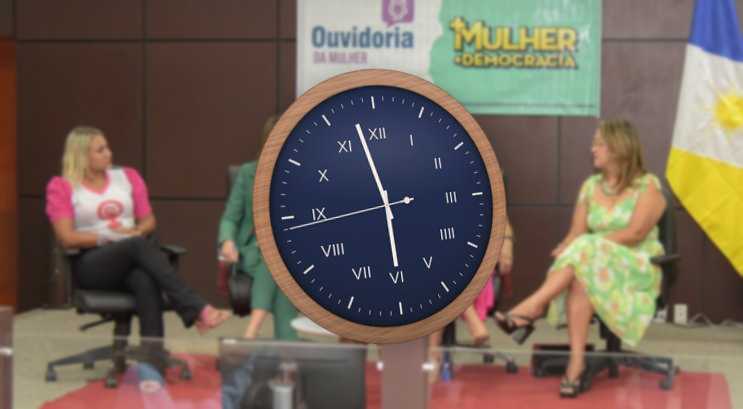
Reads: 5 h 57 min 44 s
